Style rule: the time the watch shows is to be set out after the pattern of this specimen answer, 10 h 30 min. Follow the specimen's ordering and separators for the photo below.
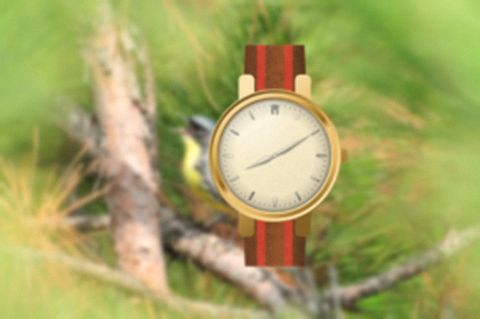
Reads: 8 h 10 min
